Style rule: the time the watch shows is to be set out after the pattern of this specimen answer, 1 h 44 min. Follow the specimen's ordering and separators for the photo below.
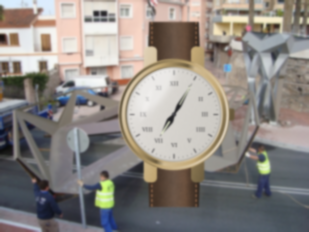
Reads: 7 h 05 min
